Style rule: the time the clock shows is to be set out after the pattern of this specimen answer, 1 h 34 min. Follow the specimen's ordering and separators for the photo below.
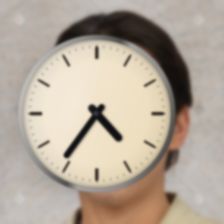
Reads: 4 h 36 min
